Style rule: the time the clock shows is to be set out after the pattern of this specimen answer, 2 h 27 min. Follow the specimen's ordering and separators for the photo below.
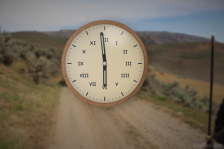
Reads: 5 h 59 min
